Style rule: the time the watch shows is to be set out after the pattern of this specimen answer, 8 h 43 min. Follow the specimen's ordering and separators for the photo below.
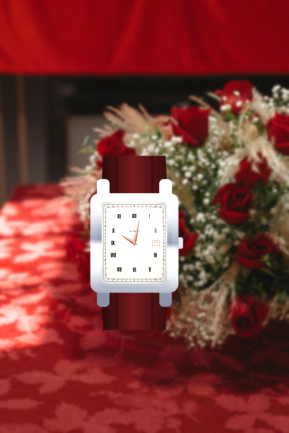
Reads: 10 h 02 min
